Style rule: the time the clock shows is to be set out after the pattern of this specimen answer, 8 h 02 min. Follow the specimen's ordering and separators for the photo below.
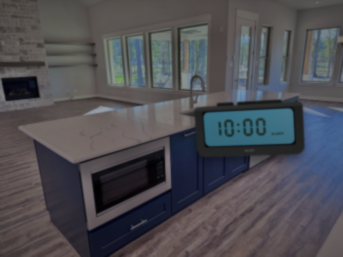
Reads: 10 h 00 min
